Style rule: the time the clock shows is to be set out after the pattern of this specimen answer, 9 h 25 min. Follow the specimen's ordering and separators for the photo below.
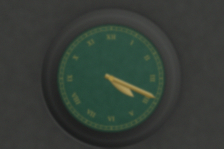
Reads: 4 h 19 min
